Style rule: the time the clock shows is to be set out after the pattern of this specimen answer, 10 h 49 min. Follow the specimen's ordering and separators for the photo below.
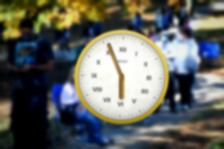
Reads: 5 h 56 min
